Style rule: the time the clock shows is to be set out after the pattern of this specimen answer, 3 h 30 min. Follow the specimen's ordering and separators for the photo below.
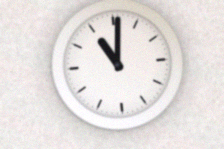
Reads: 11 h 01 min
